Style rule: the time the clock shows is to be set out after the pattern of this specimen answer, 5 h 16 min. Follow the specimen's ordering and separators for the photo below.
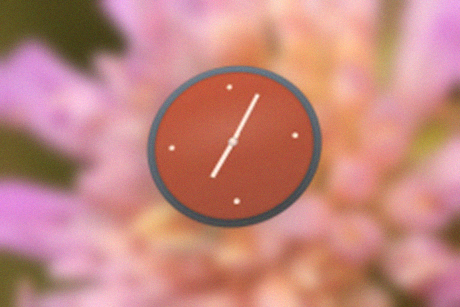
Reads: 7 h 05 min
